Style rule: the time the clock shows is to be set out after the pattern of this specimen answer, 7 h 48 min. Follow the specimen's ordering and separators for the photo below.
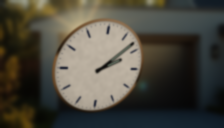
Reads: 2 h 08 min
